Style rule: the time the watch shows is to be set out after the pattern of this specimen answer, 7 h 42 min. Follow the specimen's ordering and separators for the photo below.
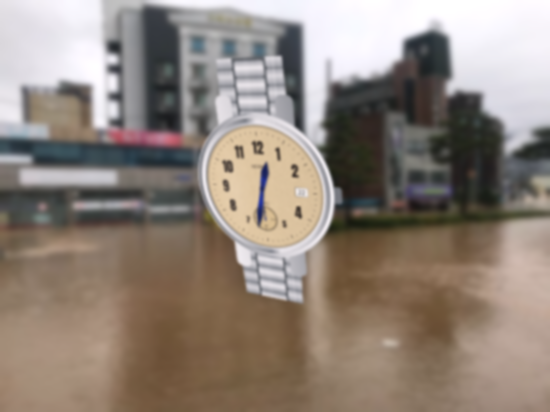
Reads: 12 h 32 min
